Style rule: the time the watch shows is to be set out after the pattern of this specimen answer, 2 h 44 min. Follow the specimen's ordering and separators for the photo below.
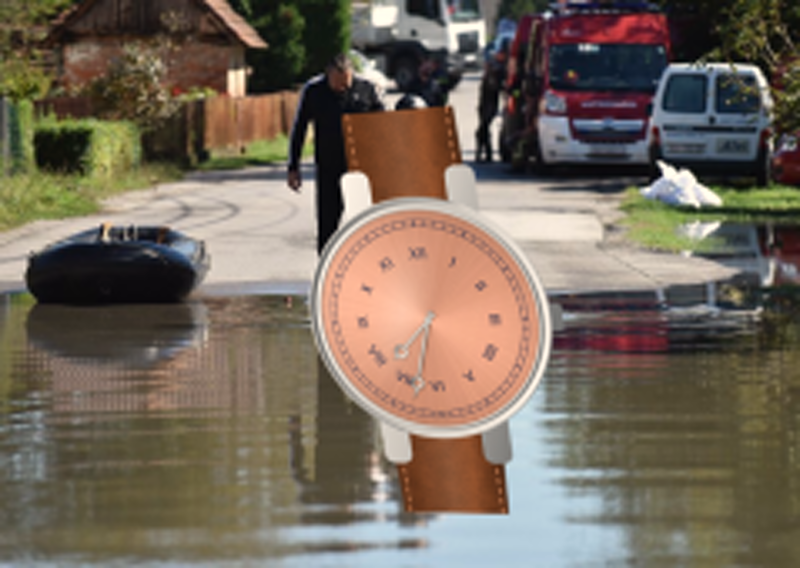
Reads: 7 h 33 min
